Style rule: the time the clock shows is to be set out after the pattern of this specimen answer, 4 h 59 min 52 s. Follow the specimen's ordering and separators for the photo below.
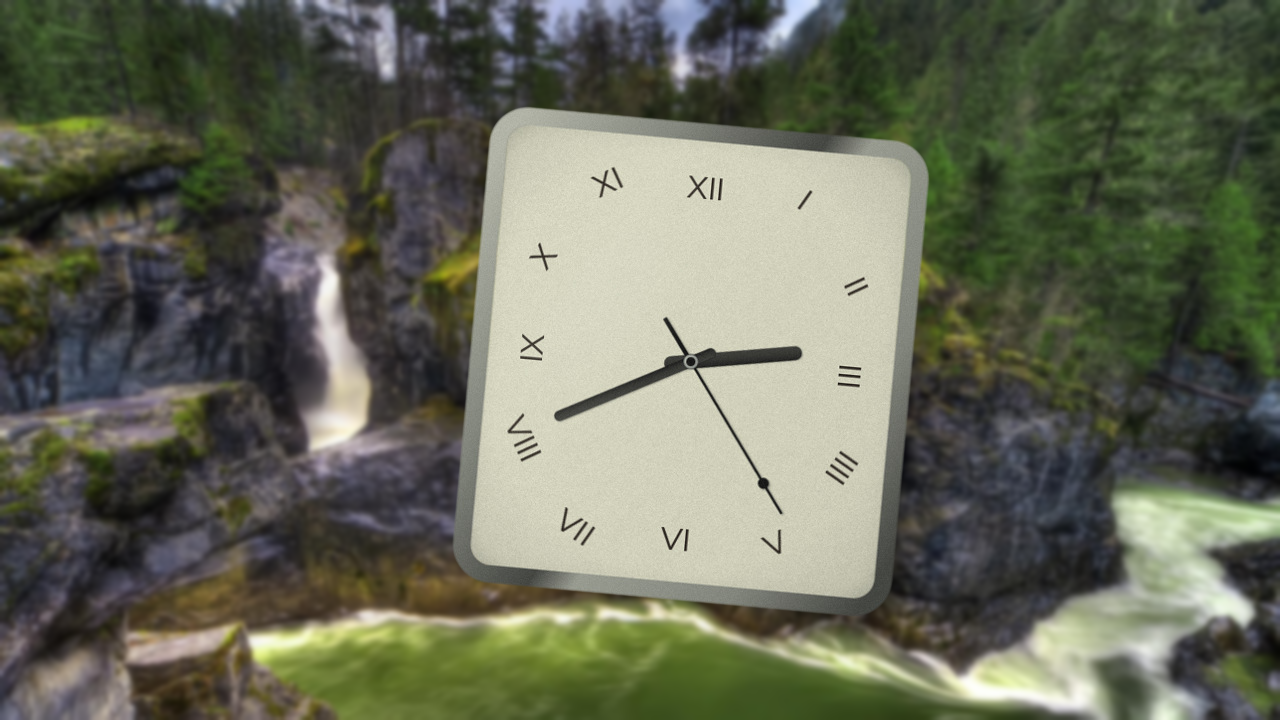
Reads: 2 h 40 min 24 s
